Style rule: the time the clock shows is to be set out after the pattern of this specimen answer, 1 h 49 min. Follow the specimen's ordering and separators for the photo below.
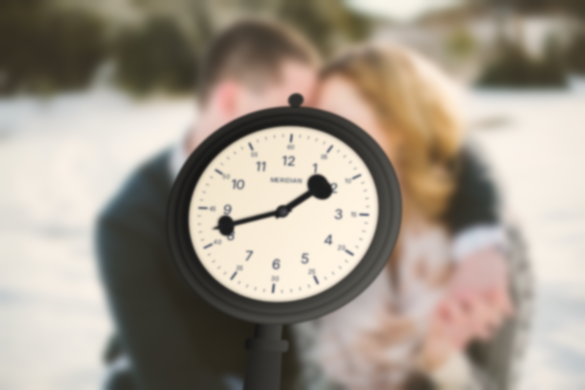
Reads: 1 h 42 min
